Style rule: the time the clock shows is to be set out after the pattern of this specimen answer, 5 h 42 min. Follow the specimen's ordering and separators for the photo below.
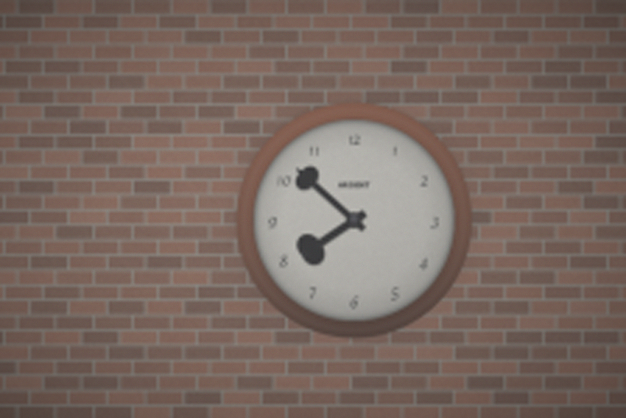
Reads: 7 h 52 min
